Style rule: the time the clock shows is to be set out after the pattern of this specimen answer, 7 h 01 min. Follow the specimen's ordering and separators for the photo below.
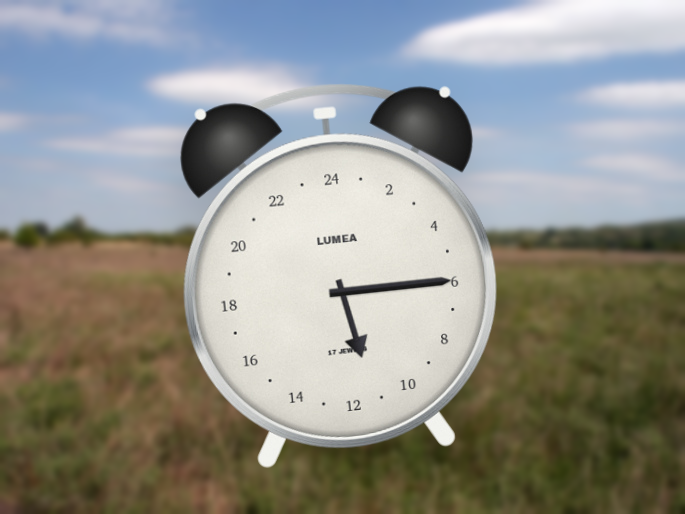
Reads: 11 h 15 min
